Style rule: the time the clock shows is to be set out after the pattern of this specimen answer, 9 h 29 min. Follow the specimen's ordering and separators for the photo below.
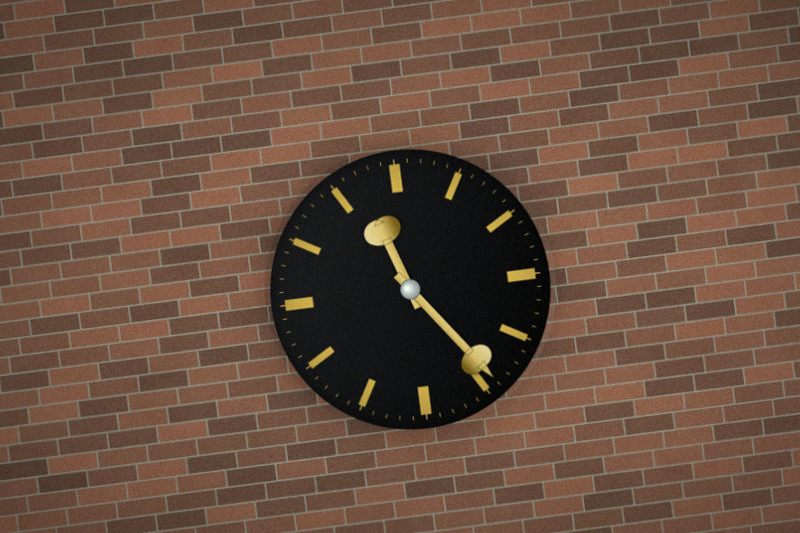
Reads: 11 h 24 min
